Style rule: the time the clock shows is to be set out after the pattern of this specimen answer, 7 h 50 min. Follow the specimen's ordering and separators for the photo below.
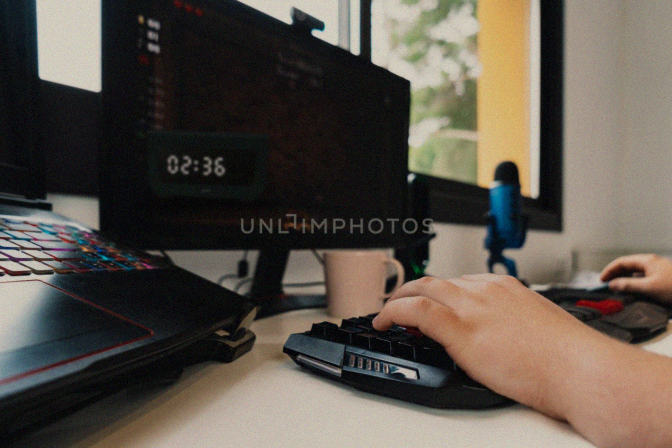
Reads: 2 h 36 min
